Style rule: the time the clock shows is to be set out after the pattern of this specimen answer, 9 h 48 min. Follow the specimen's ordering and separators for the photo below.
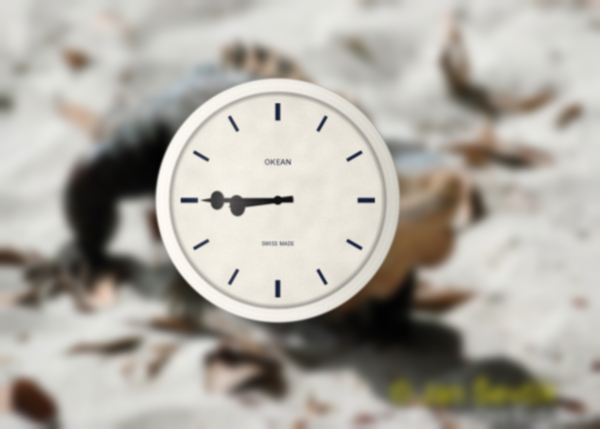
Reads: 8 h 45 min
